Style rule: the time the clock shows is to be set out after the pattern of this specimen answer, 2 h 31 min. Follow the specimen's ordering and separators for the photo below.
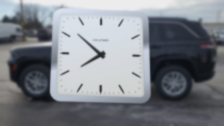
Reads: 7 h 52 min
